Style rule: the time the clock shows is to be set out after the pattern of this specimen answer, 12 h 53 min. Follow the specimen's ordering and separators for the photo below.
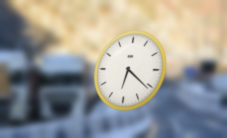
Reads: 6 h 21 min
